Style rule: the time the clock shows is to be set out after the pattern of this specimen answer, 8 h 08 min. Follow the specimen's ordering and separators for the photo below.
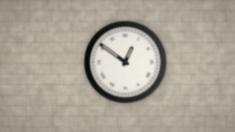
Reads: 12 h 51 min
